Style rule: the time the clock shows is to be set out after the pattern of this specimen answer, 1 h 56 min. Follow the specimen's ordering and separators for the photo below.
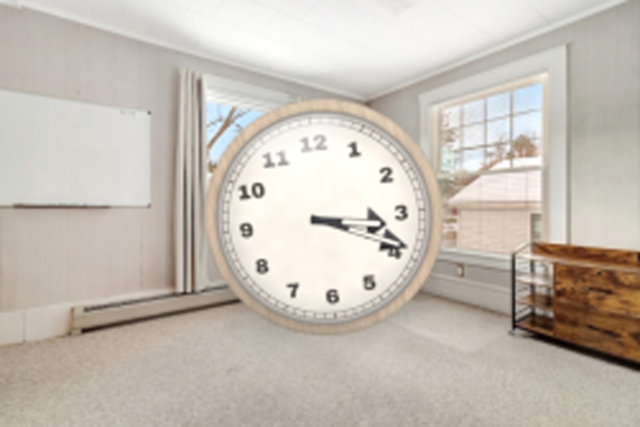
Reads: 3 h 19 min
